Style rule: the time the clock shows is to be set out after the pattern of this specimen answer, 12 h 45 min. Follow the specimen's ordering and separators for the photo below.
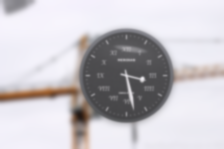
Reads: 3 h 28 min
